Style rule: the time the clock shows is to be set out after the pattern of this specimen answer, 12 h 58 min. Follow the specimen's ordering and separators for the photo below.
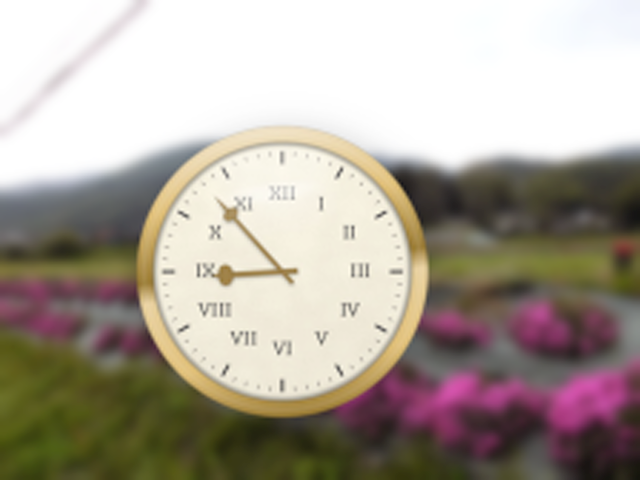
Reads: 8 h 53 min
